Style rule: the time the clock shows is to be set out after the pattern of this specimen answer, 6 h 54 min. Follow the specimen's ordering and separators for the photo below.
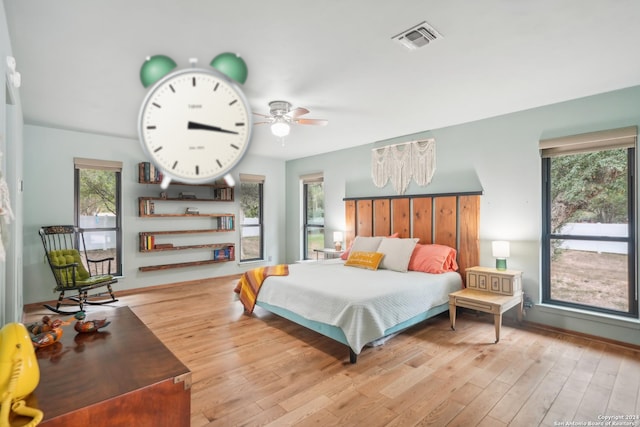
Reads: 3 h 17 min
